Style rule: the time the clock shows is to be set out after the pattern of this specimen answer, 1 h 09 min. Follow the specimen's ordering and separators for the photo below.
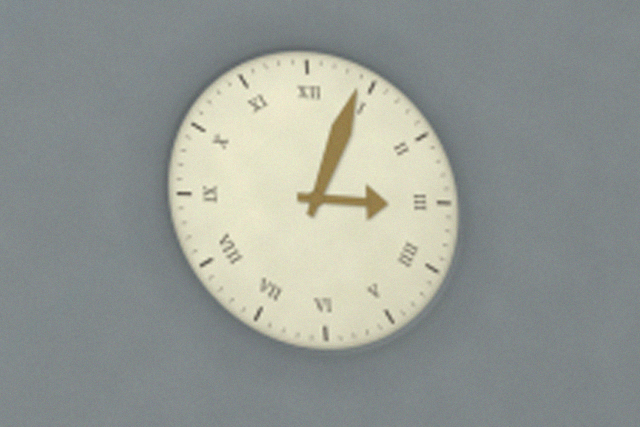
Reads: 3 h 04 min
